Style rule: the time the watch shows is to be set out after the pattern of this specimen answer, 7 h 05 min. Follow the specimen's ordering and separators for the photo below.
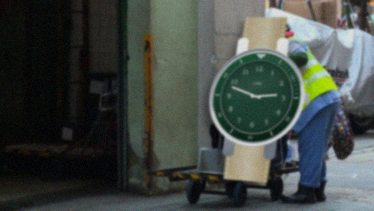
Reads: 2 h 48 min
